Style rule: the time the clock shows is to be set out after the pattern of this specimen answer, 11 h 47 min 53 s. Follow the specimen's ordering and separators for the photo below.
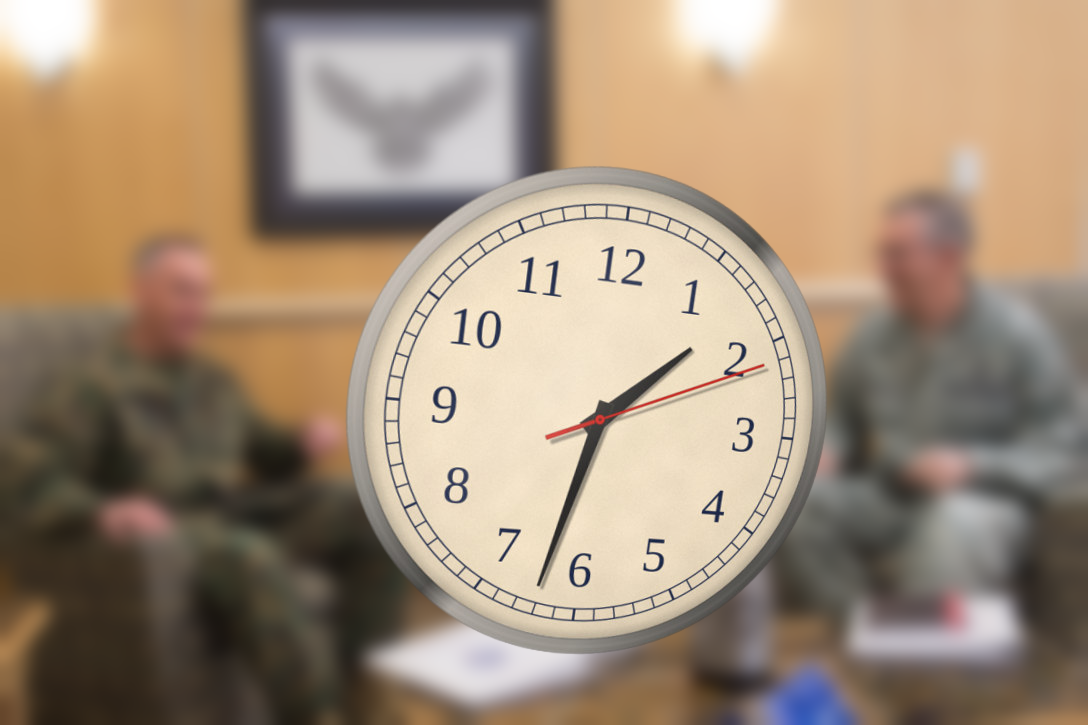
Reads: 1 h 32 min 11 s
